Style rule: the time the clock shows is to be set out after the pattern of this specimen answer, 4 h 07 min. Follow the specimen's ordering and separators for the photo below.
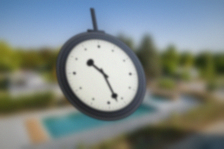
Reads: 10 h 27 min
